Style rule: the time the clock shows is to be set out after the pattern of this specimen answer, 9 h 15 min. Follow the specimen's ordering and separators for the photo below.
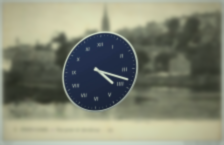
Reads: 4 h 18 min
